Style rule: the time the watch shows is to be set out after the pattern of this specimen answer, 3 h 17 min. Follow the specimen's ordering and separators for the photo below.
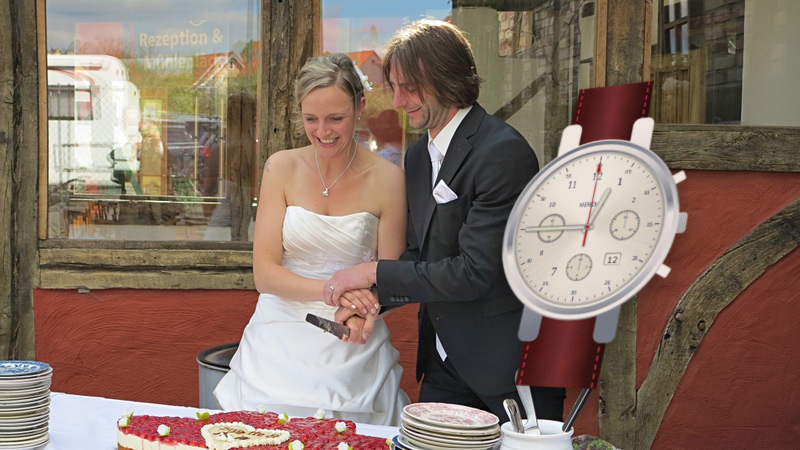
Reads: 12 h 45 min
